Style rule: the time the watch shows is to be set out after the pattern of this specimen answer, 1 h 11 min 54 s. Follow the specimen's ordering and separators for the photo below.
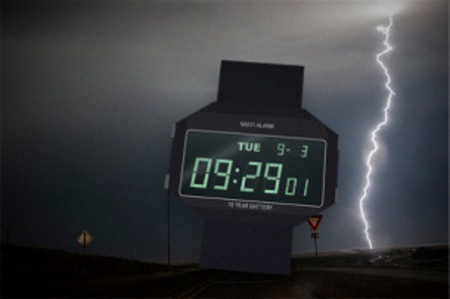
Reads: 9 h 29 min 01 s
